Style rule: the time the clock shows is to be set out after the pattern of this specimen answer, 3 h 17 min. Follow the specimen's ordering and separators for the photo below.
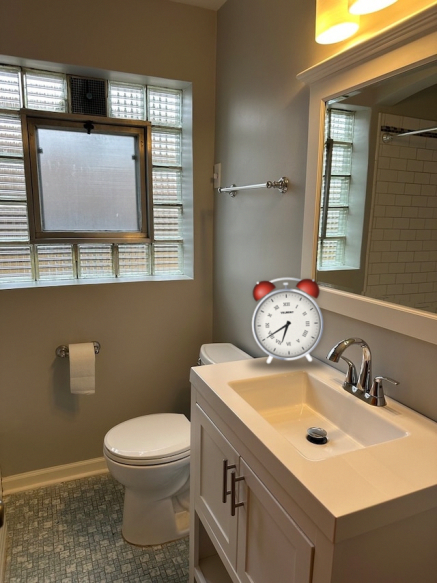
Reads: 6 h 40 min
